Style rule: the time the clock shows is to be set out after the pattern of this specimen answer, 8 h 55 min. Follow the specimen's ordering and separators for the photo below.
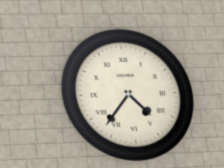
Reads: 4 h 37 min
